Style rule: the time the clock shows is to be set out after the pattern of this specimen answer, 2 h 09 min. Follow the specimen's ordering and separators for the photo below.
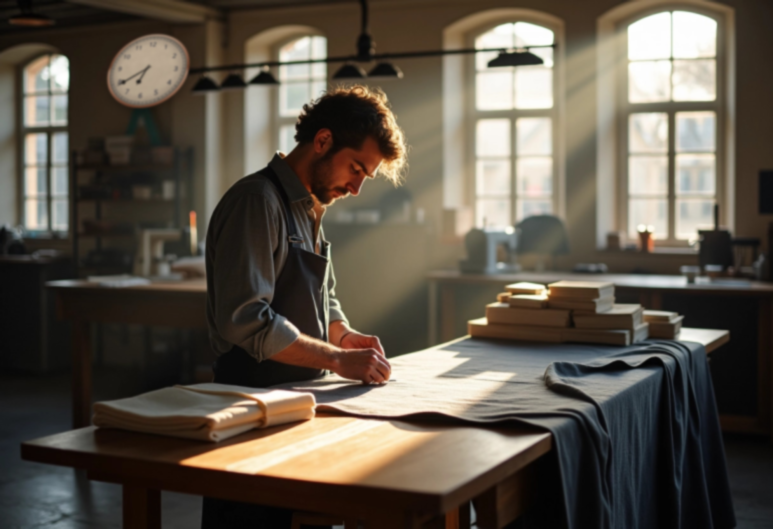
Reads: 6 h 39 min
